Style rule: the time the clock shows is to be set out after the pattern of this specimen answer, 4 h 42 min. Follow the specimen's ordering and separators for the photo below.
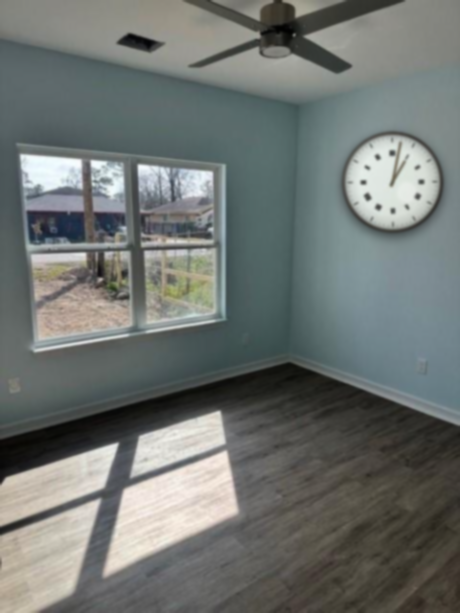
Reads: 1 h 02 min
